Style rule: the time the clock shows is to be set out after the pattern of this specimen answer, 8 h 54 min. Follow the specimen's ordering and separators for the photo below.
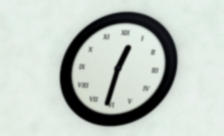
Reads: 12 h 31 min
